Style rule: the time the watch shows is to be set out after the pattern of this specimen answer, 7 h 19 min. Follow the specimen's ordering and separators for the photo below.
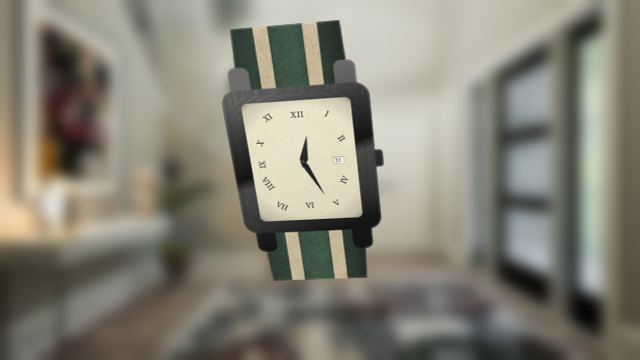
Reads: 12 h 26 min
